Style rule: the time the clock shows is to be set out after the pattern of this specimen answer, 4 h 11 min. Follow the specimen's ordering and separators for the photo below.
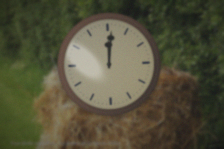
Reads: 12 h 01 min
